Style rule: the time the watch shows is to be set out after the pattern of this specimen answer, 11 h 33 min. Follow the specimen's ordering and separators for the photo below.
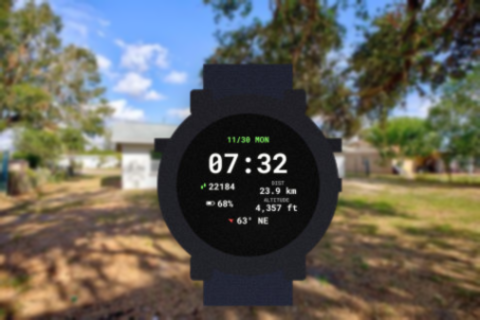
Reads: 7 h 32 min
